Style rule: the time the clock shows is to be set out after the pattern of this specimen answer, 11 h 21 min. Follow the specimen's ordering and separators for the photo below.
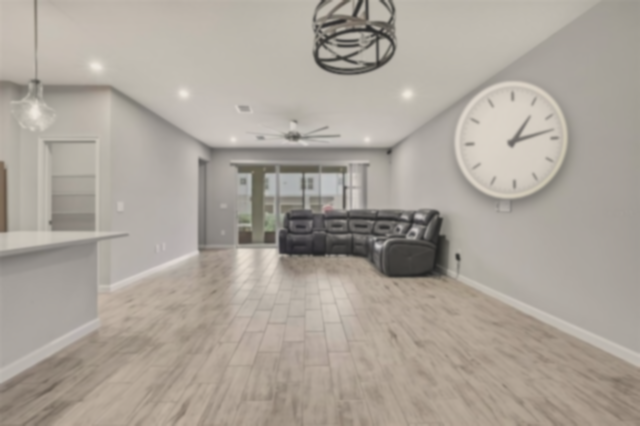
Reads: 1 h 13 min
